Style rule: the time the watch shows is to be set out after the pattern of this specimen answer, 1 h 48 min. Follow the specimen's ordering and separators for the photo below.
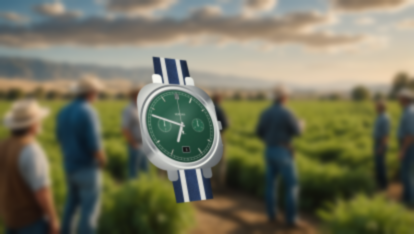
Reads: 6 h 48 min
